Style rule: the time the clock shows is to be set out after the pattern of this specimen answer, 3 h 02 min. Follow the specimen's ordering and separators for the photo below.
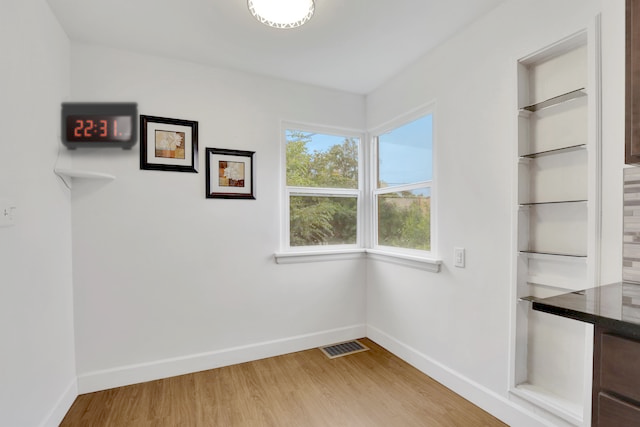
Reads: 22 h 31 min
